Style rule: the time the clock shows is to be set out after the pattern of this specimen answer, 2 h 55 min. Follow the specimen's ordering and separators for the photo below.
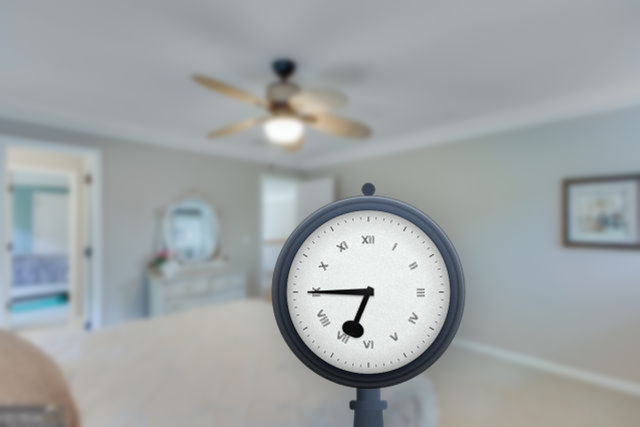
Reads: 6 h 45 min
